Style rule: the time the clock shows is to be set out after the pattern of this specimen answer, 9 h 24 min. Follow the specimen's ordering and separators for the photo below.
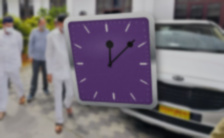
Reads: 12 h 08 min
